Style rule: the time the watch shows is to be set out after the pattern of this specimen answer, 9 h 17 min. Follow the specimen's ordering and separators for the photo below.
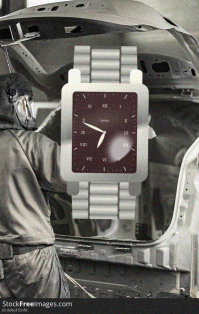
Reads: 6 h 49 min
